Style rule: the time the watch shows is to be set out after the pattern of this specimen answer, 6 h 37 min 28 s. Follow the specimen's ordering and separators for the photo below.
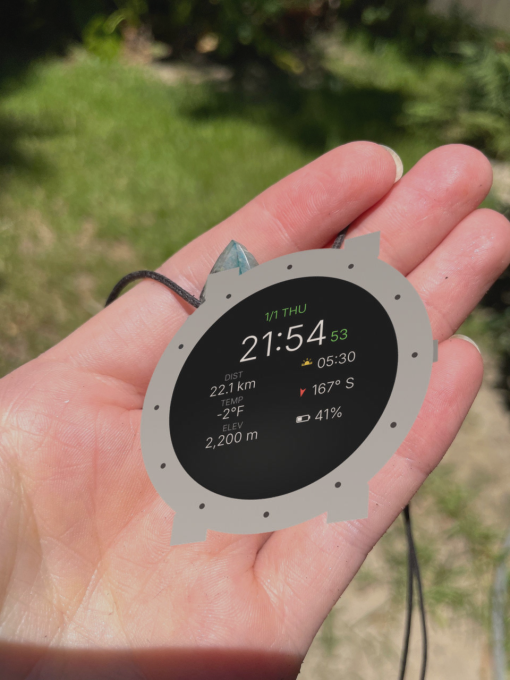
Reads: 21 h 54 min 53 s
